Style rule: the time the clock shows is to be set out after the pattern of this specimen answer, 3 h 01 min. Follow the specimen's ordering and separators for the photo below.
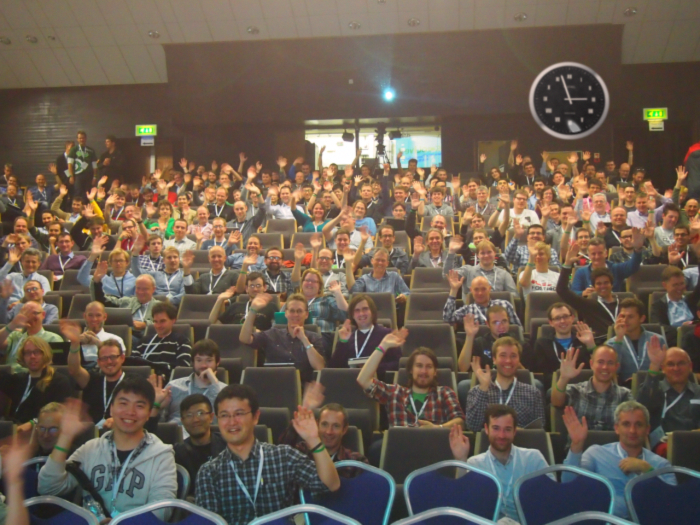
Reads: 2 h 57 min
